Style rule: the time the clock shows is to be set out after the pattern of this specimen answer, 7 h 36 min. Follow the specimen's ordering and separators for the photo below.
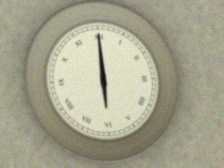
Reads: 6 h 00 min
